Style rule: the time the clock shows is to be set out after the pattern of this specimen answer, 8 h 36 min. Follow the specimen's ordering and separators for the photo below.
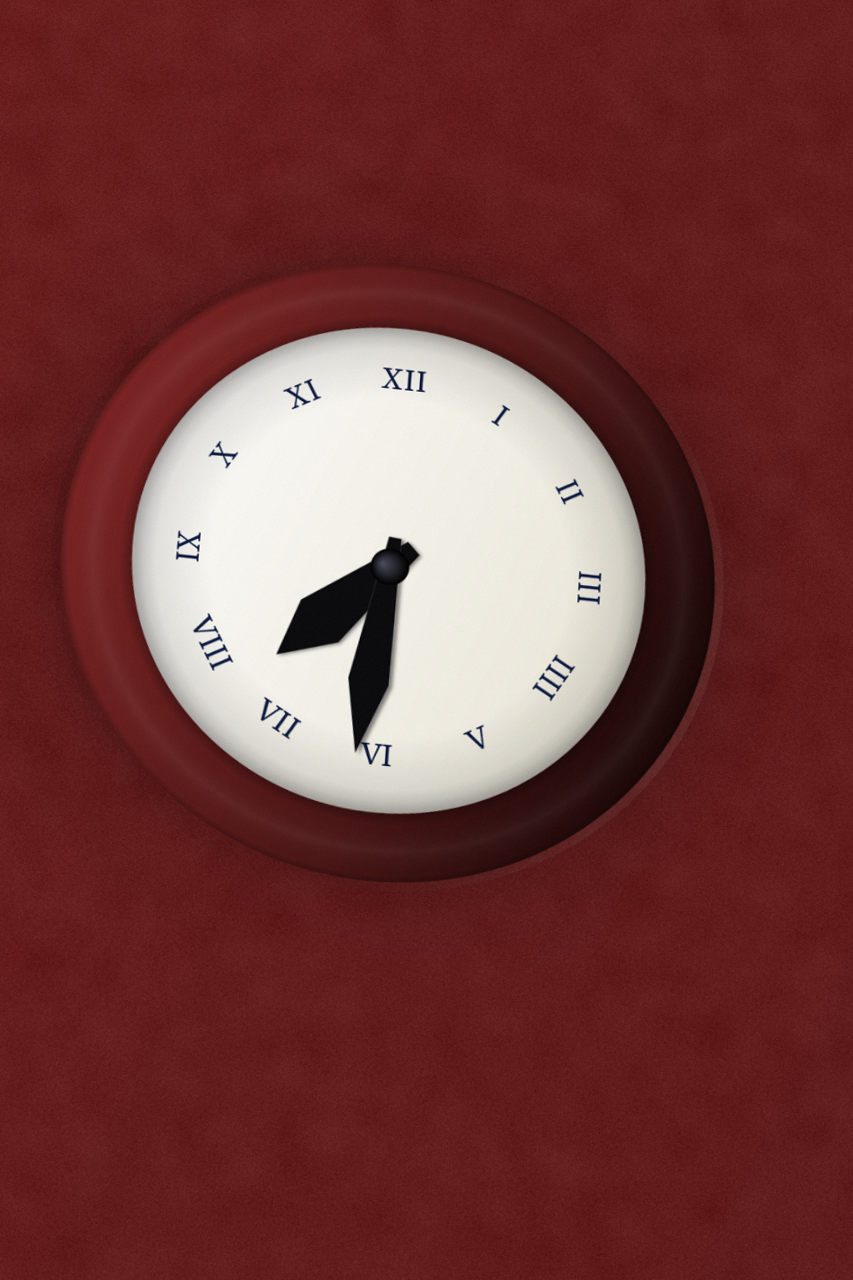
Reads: 7 h 31 min
